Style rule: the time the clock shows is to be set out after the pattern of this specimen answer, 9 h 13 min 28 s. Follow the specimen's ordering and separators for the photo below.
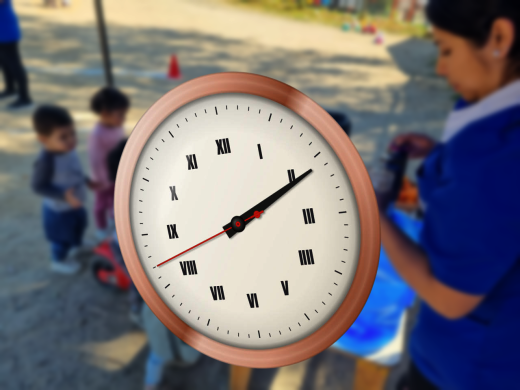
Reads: 2 h 10 min 42 s
